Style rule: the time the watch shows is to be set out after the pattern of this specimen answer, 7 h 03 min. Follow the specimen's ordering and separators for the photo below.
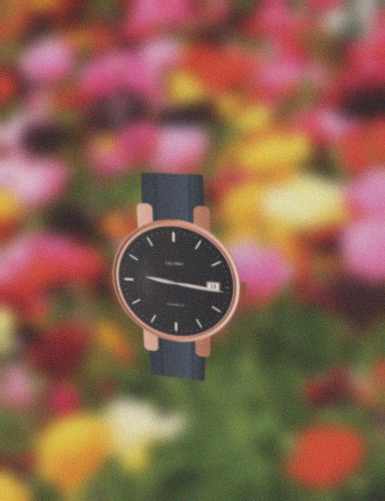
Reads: 9 h 16 min
